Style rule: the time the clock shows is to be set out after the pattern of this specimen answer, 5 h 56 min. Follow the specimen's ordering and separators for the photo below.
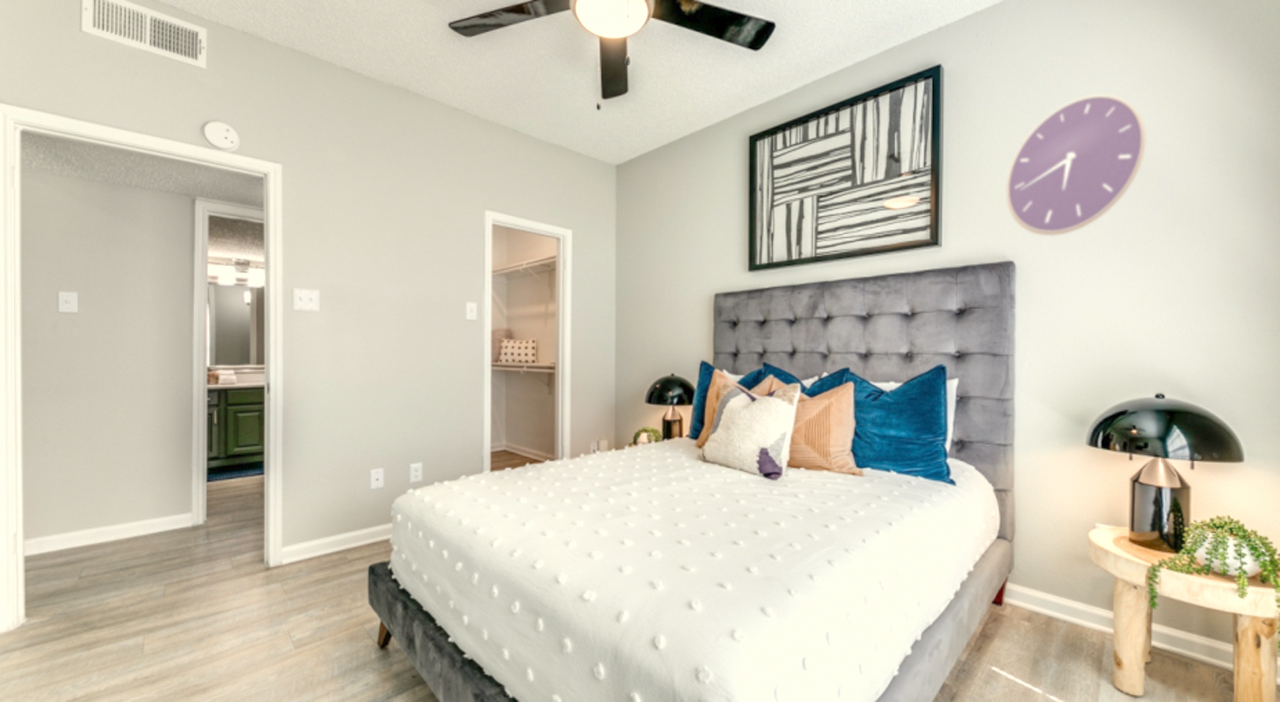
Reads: 5 h 39 min
